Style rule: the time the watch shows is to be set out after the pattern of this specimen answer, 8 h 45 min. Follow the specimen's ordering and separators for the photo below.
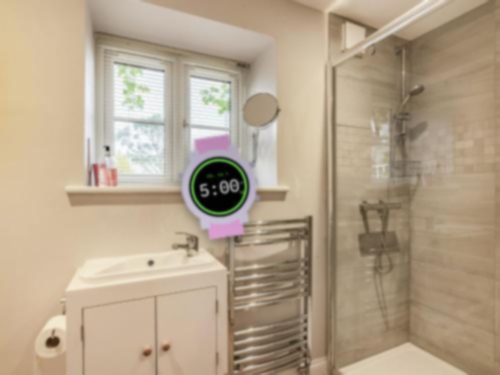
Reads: 5 h 00 min
